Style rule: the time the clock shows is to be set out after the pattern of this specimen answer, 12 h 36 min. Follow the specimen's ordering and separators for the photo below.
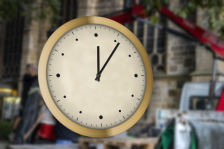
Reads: 12 h 06 min
